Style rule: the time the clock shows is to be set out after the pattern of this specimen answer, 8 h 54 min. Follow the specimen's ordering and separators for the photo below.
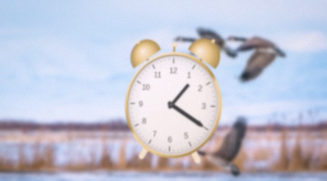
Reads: 1 h 20 min
